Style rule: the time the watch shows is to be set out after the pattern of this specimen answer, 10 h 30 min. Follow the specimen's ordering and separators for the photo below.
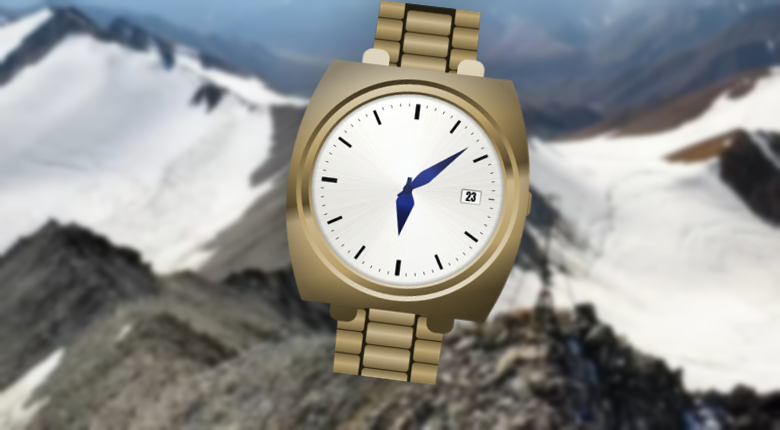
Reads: 6 h 08 min
